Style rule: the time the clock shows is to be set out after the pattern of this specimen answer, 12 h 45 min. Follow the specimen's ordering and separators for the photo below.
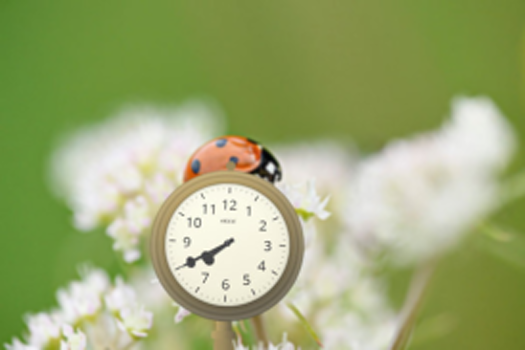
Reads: 7 h 40 min
